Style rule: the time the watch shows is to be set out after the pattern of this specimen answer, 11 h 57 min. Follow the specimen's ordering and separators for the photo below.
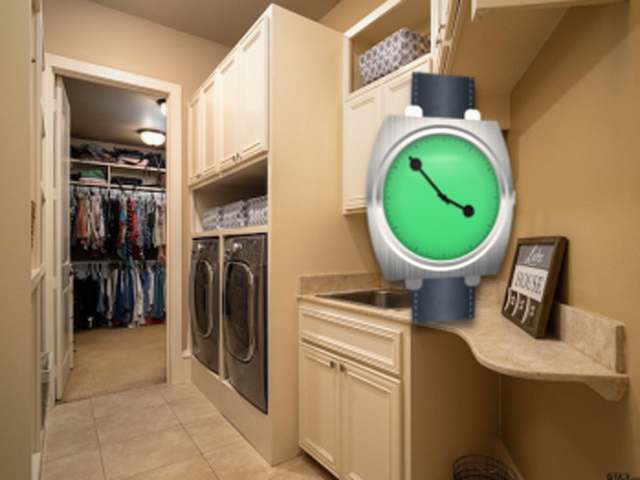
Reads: 3 h 53 min
